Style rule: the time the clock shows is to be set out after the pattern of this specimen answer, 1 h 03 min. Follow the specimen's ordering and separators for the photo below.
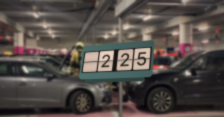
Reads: 2 h 25 min
